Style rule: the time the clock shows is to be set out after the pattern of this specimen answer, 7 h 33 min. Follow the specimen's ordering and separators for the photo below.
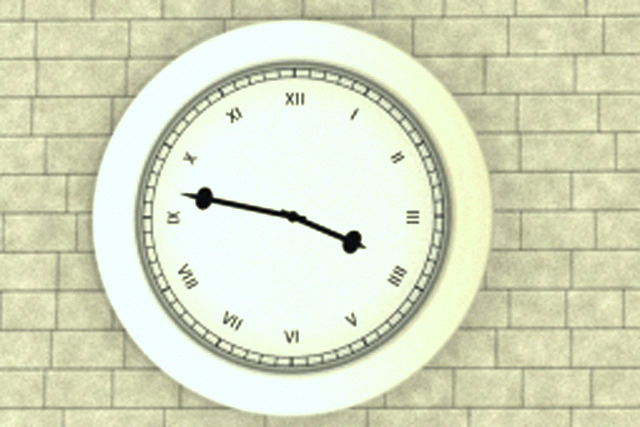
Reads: 3 h 47 min
